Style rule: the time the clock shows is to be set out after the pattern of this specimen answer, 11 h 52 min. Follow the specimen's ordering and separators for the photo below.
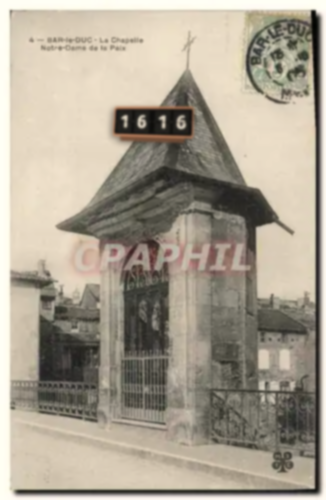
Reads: 16 h 16 min
